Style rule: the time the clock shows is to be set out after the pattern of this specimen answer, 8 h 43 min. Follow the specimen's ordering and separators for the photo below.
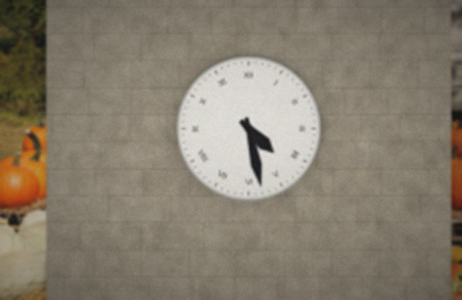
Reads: 4 h 28 min
